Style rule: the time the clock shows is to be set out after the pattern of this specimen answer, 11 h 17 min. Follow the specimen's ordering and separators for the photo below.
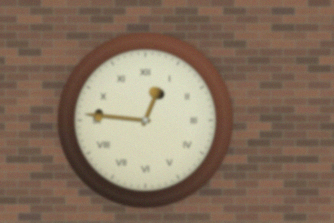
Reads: 12 h 46 min
